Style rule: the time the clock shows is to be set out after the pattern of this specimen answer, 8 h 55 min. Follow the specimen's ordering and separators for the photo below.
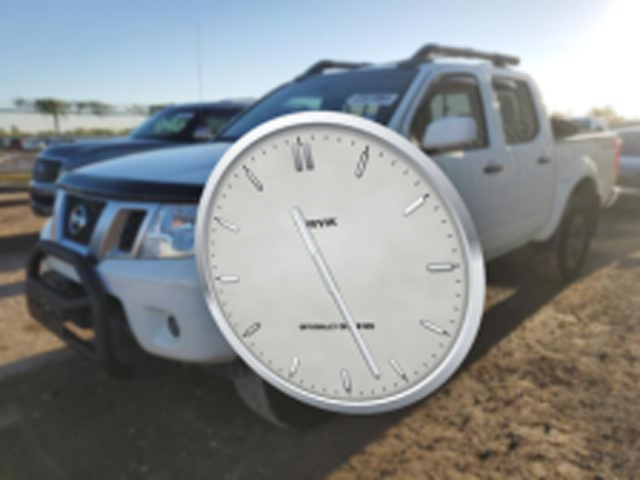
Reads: 11 h 27 min
